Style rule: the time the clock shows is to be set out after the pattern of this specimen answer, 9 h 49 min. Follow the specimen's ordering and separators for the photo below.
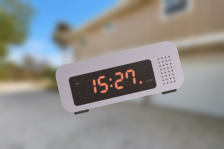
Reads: 15 h 27 min
